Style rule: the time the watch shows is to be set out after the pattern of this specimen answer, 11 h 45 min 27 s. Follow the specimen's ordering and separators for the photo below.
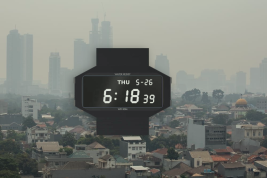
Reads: 6 h 18 min 39 s
